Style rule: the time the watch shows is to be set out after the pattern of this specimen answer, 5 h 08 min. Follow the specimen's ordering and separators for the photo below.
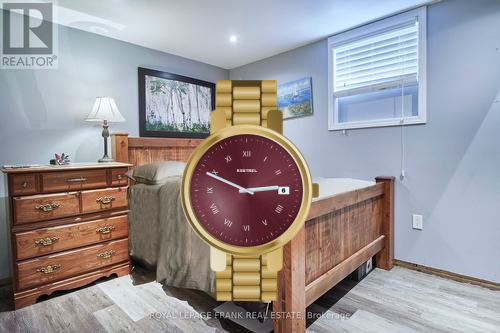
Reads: 2 h 49 min
